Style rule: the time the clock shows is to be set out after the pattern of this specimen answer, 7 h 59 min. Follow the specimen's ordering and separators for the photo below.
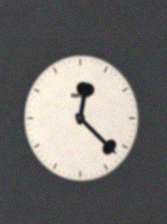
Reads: 12 h 22 min
